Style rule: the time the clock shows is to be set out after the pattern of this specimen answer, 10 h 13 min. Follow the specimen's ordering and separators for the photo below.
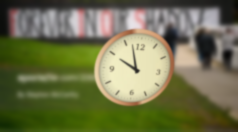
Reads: 9 h 57 min
